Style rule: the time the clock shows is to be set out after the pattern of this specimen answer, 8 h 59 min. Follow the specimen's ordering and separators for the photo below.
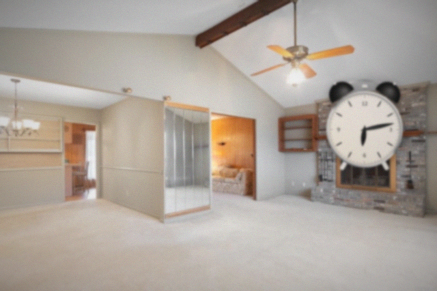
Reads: 6 h 13 min
